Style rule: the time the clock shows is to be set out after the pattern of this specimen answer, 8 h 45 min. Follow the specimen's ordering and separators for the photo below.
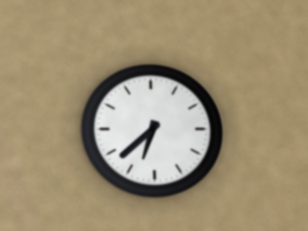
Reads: 6 h 38 min
